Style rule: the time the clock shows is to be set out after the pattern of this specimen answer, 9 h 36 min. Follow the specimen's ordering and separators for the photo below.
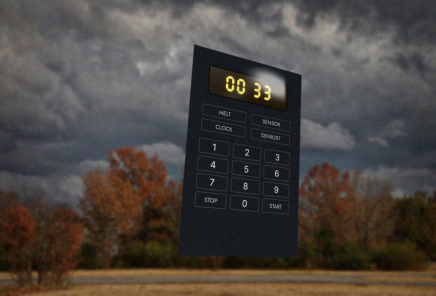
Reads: 0 h 33 min
